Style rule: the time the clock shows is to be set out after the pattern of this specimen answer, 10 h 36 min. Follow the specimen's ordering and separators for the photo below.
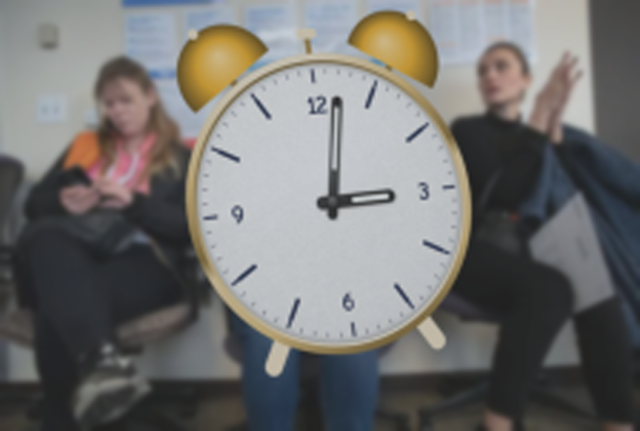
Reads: 3 h 02 min
